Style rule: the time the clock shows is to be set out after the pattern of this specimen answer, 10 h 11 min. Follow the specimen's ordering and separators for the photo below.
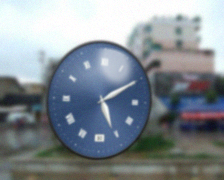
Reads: 5 h 10 min
